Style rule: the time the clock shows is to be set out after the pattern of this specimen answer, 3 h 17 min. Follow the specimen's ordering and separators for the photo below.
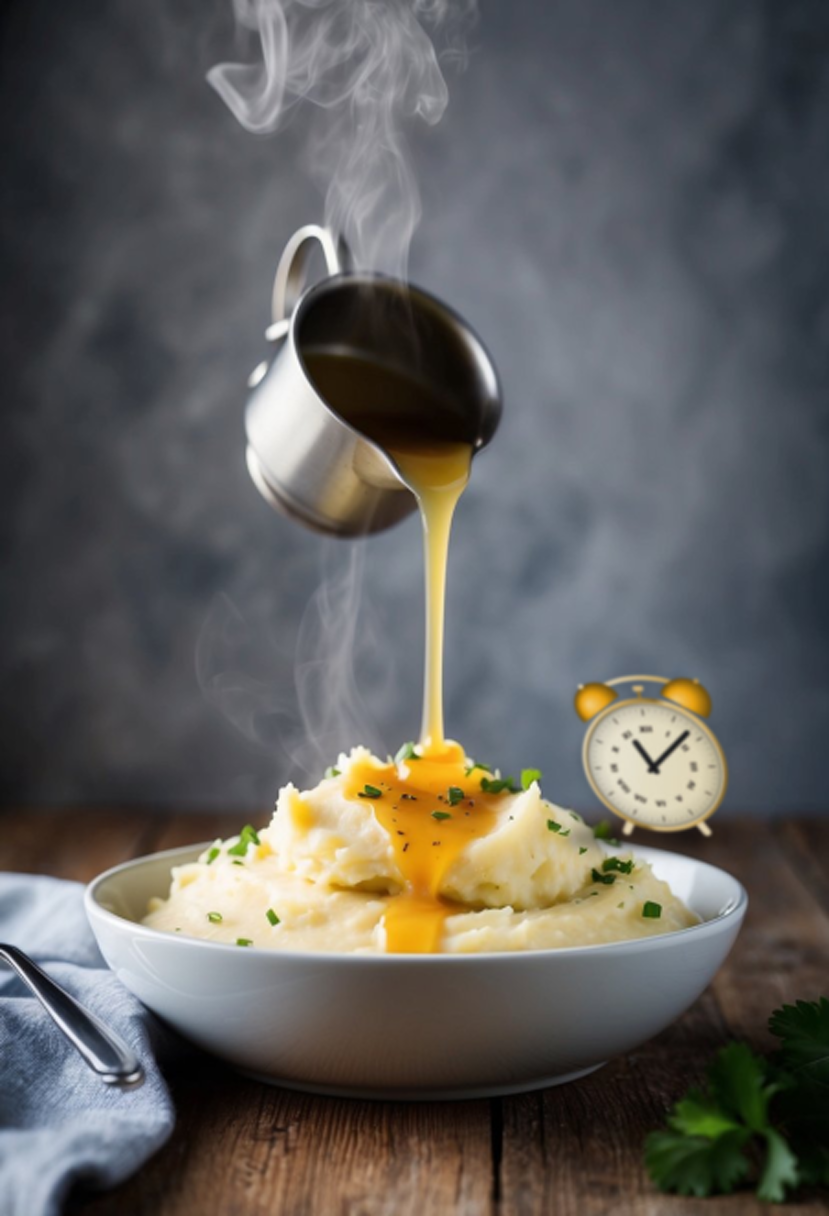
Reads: 11 h 08 min
